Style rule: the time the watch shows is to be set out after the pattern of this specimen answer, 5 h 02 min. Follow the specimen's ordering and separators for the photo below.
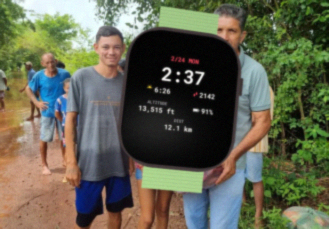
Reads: 2 h 37 min
